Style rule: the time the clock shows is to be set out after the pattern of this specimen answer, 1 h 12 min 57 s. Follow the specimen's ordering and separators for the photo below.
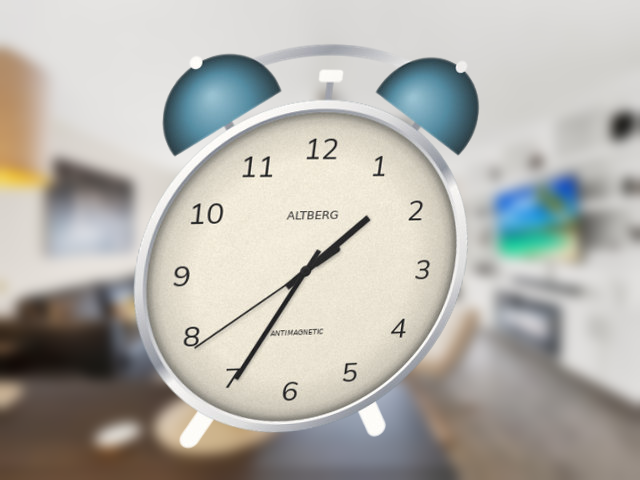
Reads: 1 h 34 min 39 s
